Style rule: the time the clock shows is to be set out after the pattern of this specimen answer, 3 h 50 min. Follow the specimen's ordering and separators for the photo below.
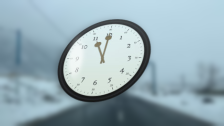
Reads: 11 h 00 min
